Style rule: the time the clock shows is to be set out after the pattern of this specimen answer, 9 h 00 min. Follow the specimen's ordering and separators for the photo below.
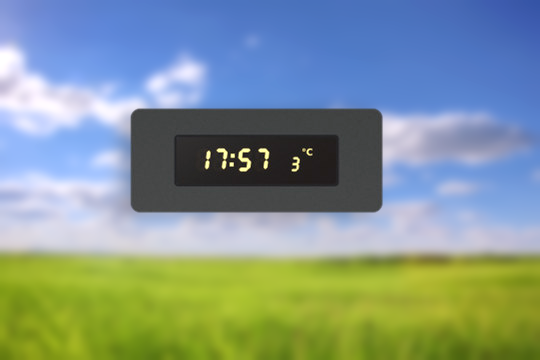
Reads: 17 h 57 min
